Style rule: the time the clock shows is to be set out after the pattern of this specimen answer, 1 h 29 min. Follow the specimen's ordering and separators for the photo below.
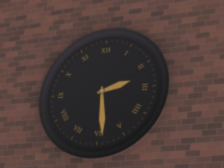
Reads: 2 h 29 min
